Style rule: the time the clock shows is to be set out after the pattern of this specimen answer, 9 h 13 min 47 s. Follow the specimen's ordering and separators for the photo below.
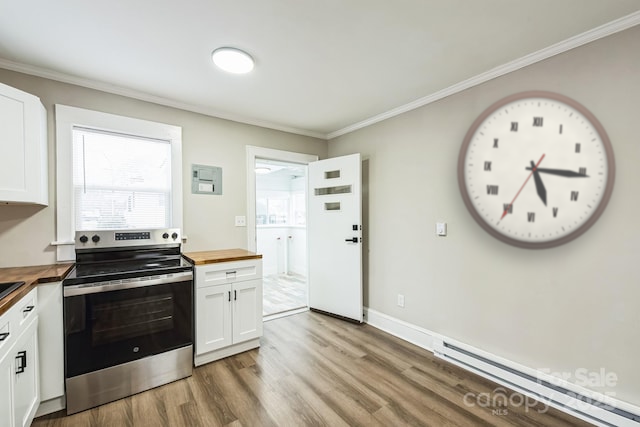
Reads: 5 h 15 min 35 s
